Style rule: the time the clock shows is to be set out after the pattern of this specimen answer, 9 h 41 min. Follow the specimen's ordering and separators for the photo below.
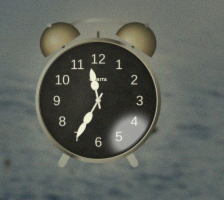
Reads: 11 h 35 min
